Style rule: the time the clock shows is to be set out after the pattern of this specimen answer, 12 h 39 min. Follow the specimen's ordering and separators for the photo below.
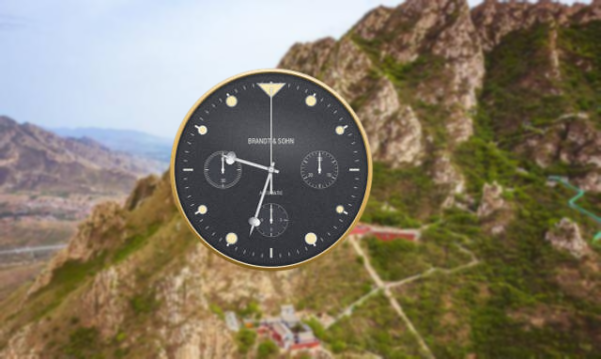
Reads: 9 h 33 min
